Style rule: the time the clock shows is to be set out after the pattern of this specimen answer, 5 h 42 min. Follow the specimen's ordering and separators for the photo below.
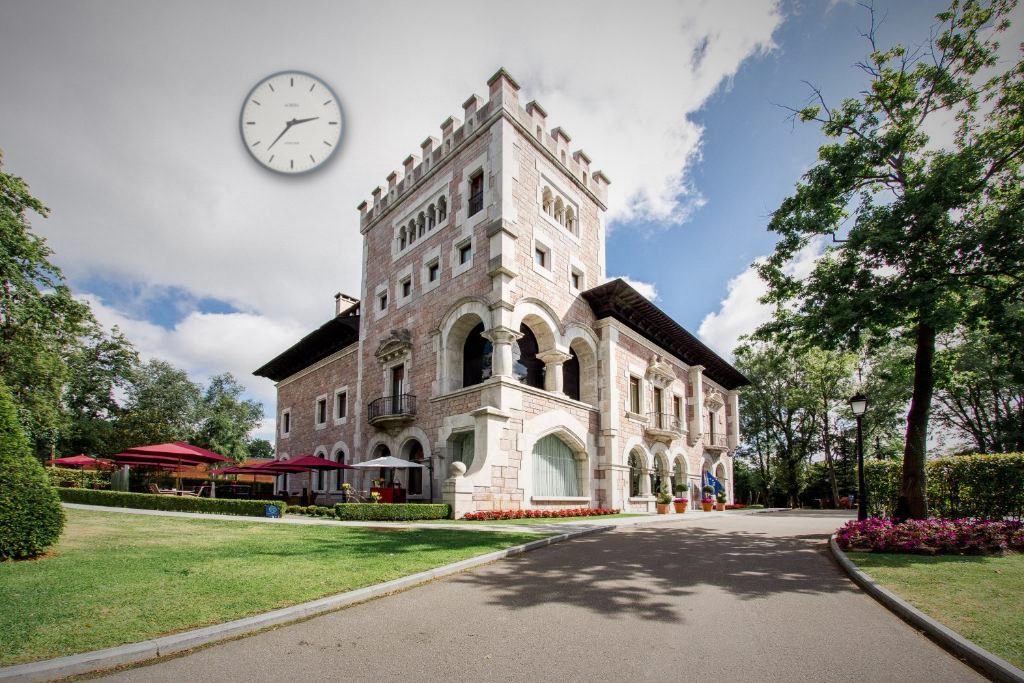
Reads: 2 h 37 min
